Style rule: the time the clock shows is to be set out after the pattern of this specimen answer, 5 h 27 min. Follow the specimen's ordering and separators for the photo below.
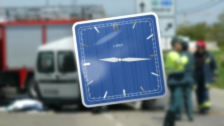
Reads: 9 h 16 min
